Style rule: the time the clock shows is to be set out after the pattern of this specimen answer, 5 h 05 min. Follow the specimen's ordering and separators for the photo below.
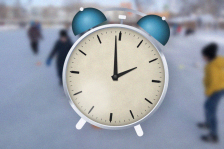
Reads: 1 h 59 min
